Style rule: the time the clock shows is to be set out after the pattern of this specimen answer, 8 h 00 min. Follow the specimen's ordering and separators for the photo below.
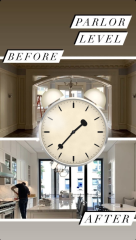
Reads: 1 h 37 min
